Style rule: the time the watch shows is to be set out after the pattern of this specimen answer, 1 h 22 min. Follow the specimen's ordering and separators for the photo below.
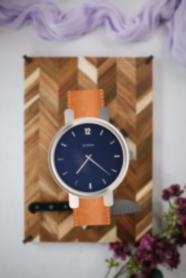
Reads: 7 h 22 min
